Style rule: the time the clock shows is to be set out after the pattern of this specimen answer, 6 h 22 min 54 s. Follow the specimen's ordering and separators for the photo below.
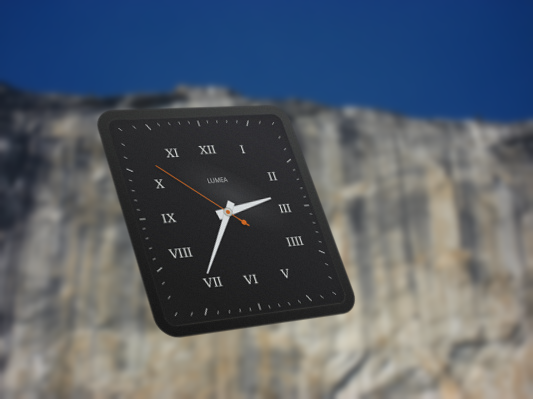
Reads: 2 h 35 min 52 s
